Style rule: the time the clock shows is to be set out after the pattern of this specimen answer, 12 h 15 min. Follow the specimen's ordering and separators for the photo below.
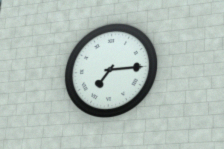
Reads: 7 h 15 min
